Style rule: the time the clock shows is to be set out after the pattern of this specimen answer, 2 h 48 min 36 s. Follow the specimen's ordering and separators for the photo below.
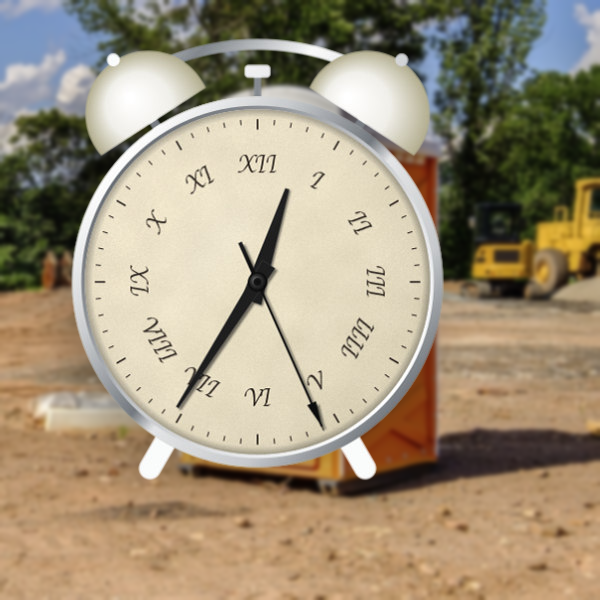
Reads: 12 h 35 min 26 s
